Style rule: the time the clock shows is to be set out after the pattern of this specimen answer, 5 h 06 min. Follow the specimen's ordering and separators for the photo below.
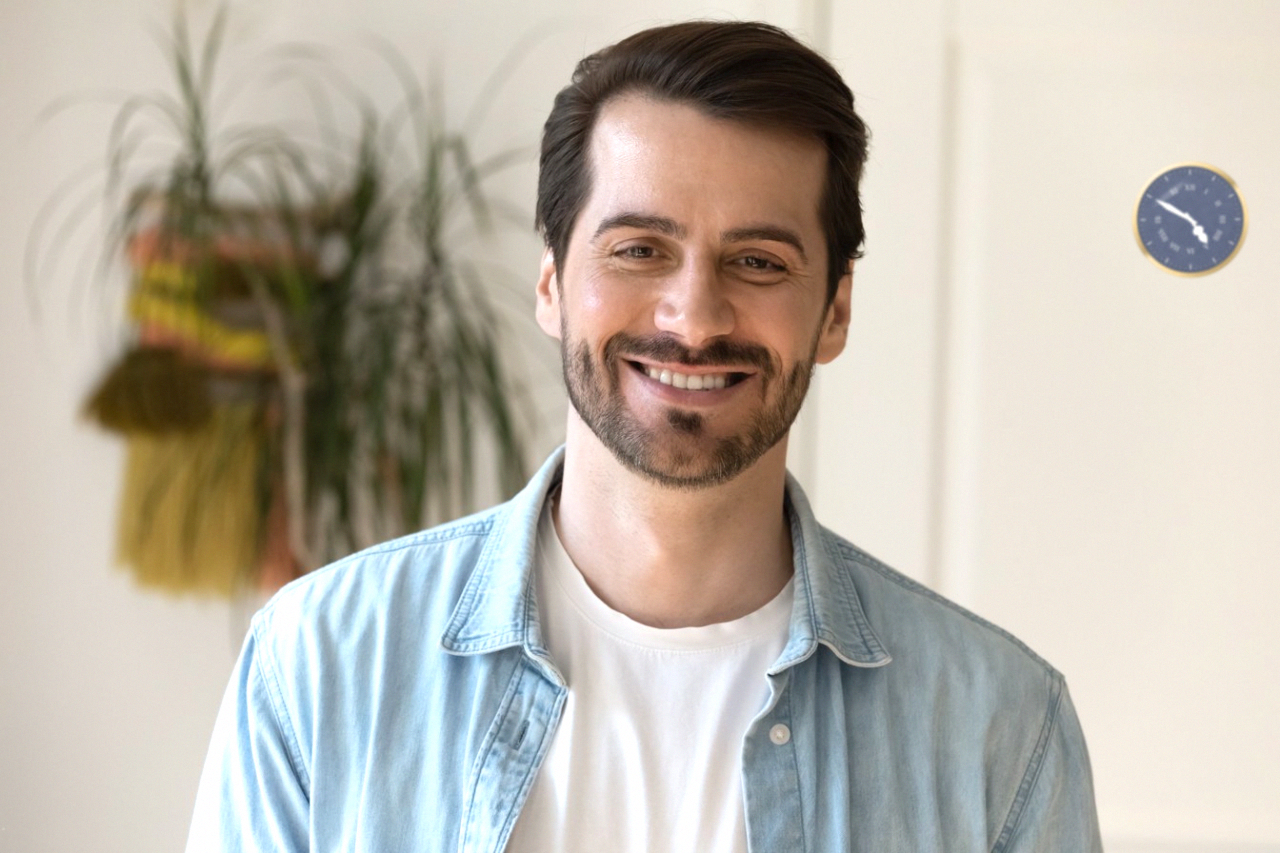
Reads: 4 h 50 min
